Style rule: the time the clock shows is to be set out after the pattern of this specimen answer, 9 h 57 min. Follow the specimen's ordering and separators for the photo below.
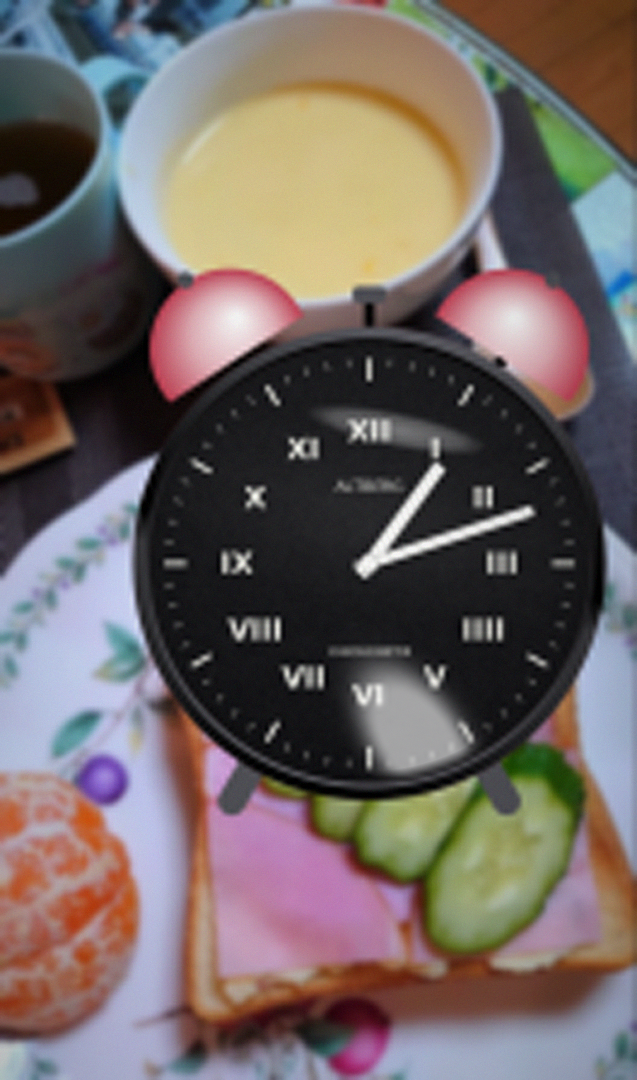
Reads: 1 h 12 min
